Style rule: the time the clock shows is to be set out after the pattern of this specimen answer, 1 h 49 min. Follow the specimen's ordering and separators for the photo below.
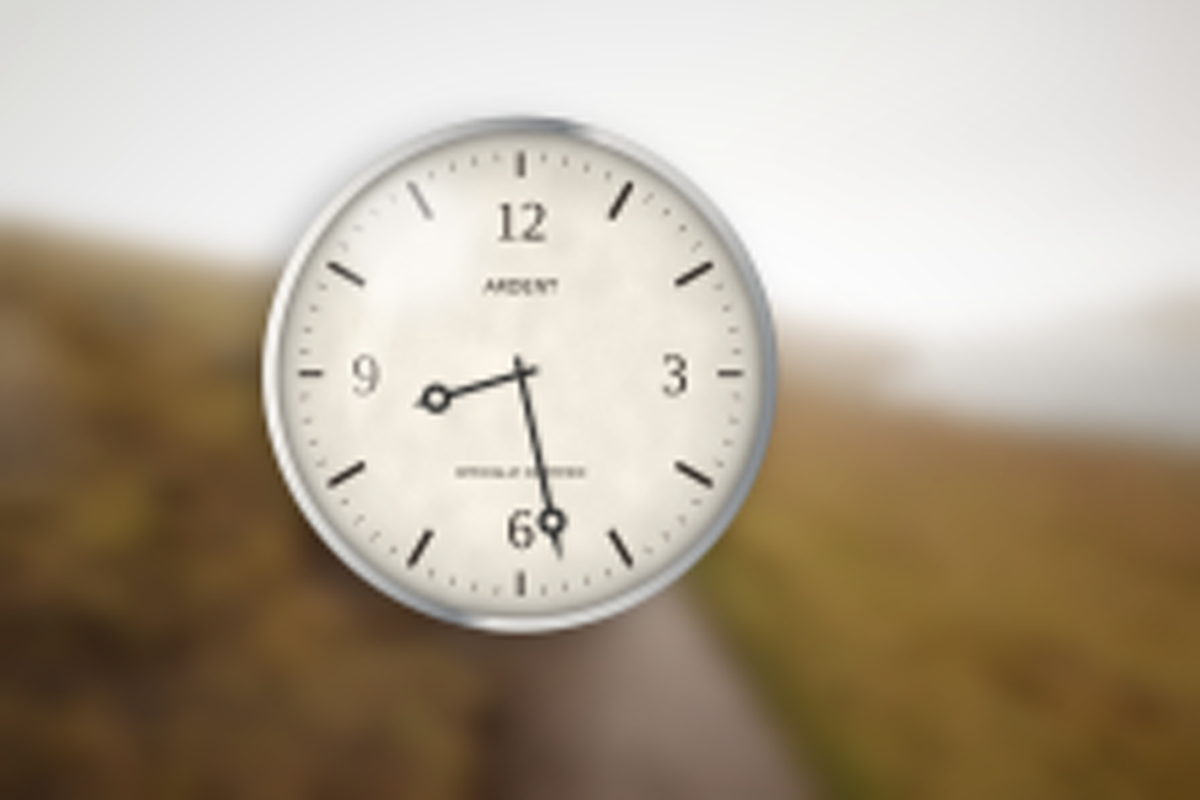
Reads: 8 h 28 min
